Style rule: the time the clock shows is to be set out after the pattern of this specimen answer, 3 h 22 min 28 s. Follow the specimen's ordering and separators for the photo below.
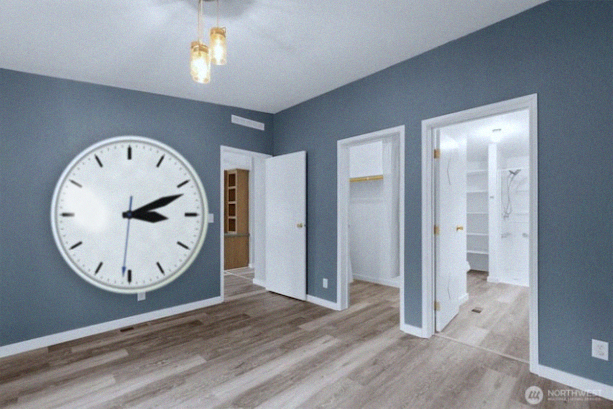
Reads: 3 h 11 min 31 s
